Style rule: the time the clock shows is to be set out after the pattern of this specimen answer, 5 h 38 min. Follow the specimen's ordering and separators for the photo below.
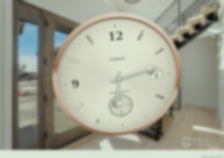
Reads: 6 h 13 min
